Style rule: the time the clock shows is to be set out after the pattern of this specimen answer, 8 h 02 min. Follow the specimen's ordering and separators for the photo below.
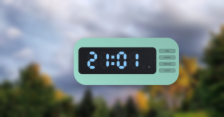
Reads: 21 h 01 min
